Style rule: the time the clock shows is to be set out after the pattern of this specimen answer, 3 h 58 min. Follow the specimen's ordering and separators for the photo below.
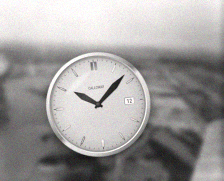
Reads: 10 h 08 min
